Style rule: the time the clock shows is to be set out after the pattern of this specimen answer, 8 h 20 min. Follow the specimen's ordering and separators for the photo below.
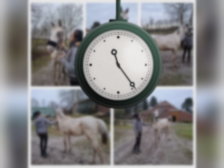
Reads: 11 h 24 min
